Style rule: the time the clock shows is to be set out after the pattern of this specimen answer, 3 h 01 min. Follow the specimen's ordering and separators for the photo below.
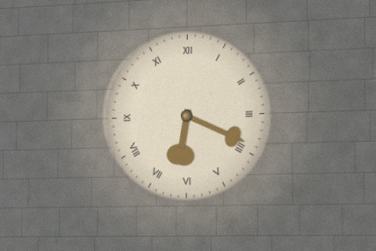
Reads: 6 h 19 min
